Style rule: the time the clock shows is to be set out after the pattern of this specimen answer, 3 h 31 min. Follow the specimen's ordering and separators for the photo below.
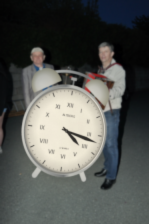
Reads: 4 h 17 min
